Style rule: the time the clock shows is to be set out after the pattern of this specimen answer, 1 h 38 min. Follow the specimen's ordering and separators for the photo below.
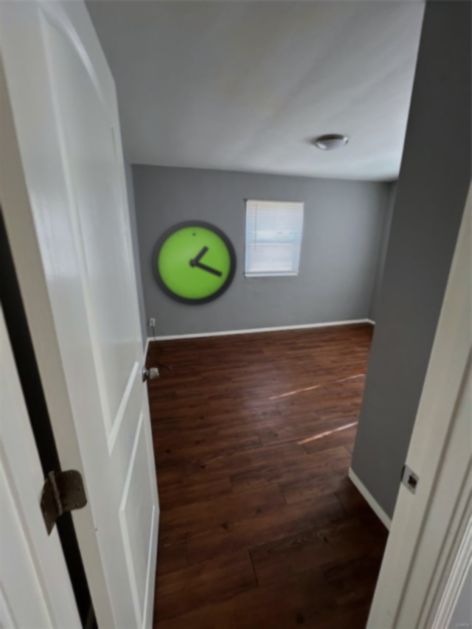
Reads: 1 h 19 min
